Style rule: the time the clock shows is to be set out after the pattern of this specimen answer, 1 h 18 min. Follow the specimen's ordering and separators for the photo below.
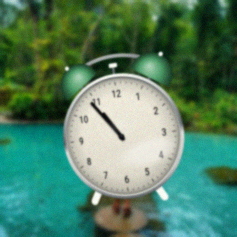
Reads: 10 h 54 min
